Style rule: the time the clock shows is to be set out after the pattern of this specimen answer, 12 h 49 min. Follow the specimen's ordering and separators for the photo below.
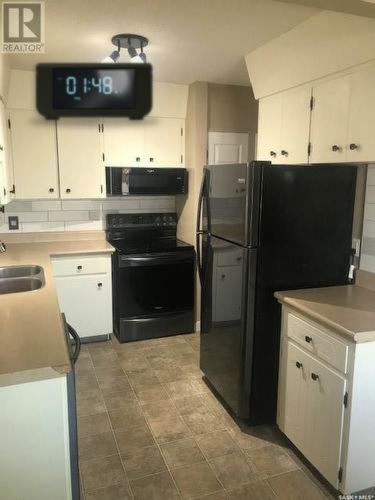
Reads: 1 h 48 min
